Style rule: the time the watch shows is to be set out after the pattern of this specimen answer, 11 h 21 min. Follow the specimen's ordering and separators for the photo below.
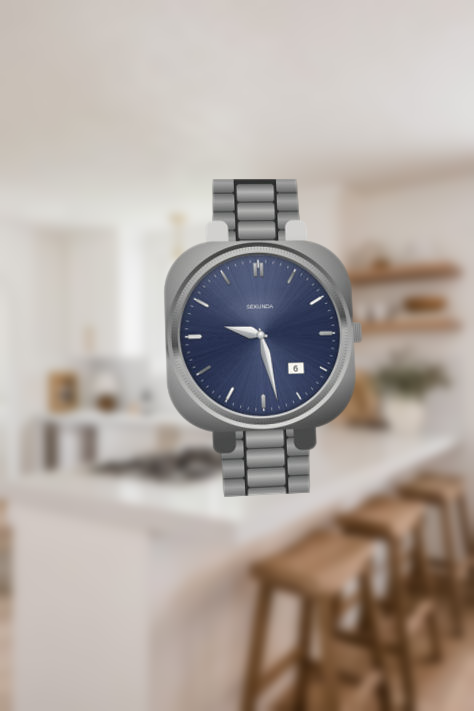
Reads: 9 h 28 min
